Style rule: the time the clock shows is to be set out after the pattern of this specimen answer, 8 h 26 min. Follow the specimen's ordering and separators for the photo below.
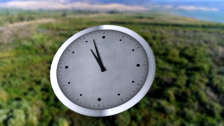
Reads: 10 h 57 min
